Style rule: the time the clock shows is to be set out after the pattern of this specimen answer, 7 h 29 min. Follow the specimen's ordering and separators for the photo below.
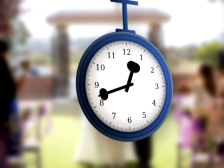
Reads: 12 h 42 min
